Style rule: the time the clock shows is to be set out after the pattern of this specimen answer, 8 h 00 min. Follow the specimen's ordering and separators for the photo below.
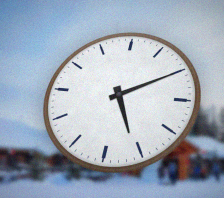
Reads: 5 h 10 min
